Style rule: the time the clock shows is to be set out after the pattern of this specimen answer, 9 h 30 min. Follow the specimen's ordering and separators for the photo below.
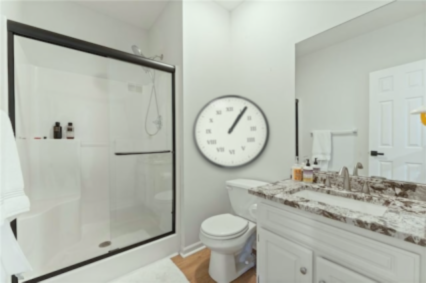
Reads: 1 h 06 min
